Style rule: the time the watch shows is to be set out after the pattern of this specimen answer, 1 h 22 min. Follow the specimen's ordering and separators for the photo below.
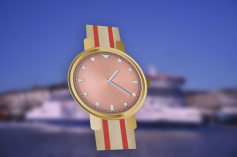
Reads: 1 h 21 min
